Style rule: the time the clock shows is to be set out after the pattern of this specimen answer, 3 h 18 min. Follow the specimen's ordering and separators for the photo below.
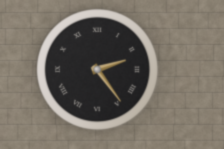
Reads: 2 h 24 min
